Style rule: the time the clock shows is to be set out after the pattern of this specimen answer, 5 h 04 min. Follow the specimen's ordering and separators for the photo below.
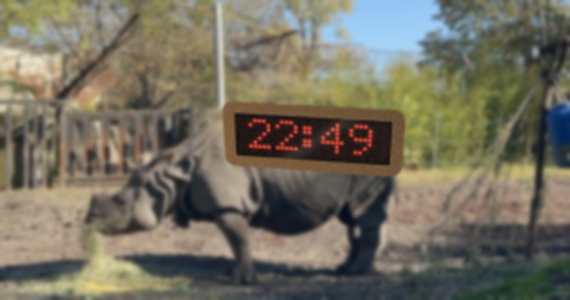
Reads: 22 h 49 min
